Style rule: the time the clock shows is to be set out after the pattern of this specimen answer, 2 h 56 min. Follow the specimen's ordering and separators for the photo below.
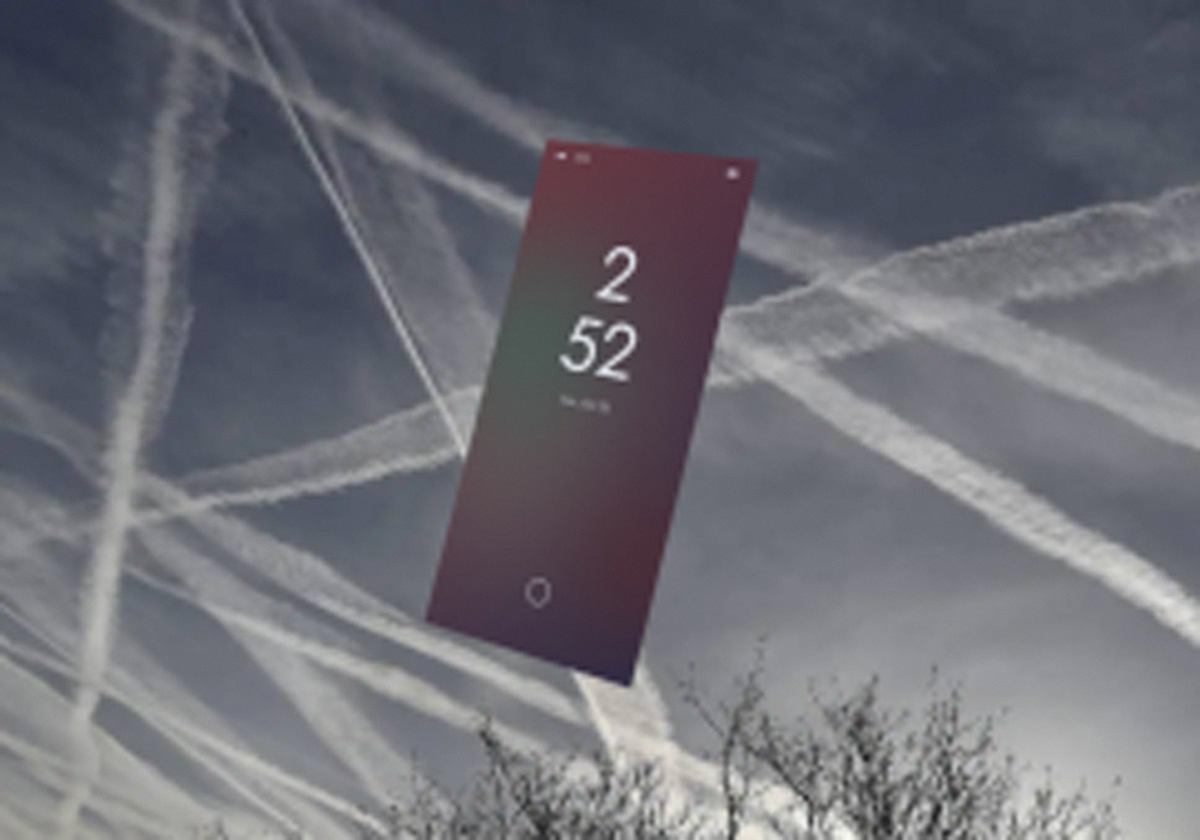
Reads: 2 h 52 min
